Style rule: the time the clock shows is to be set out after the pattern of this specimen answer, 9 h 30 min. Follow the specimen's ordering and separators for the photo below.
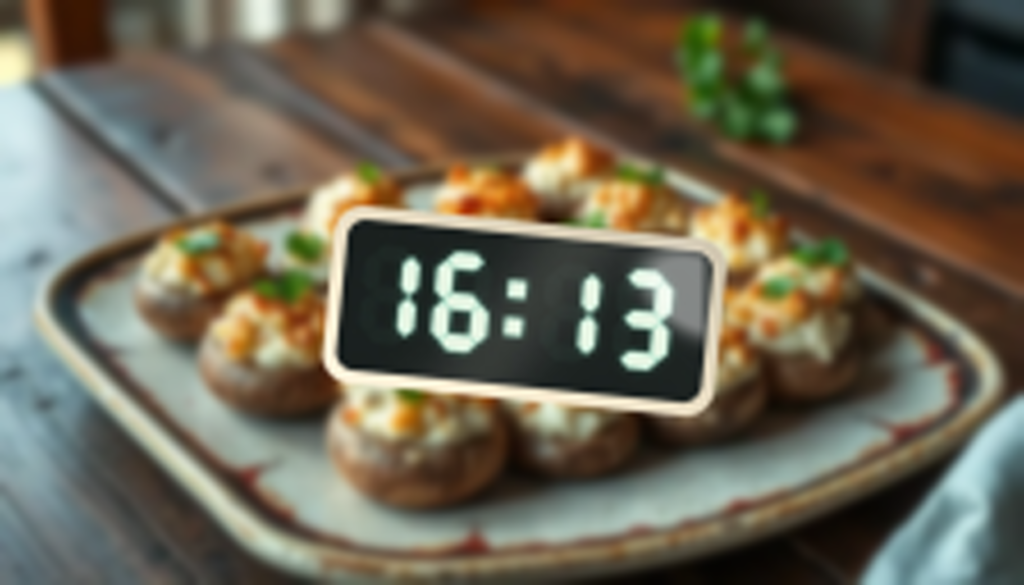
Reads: 16 h 13 min
